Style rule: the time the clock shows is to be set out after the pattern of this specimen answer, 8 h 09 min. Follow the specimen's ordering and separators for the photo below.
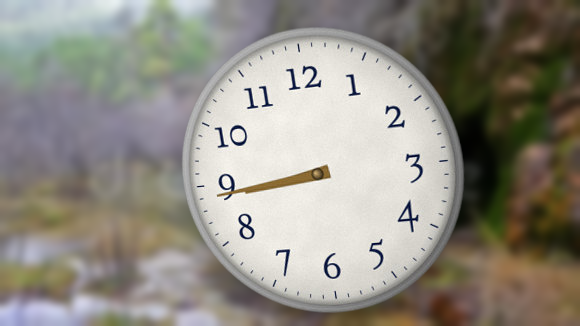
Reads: 8 h 44 min
